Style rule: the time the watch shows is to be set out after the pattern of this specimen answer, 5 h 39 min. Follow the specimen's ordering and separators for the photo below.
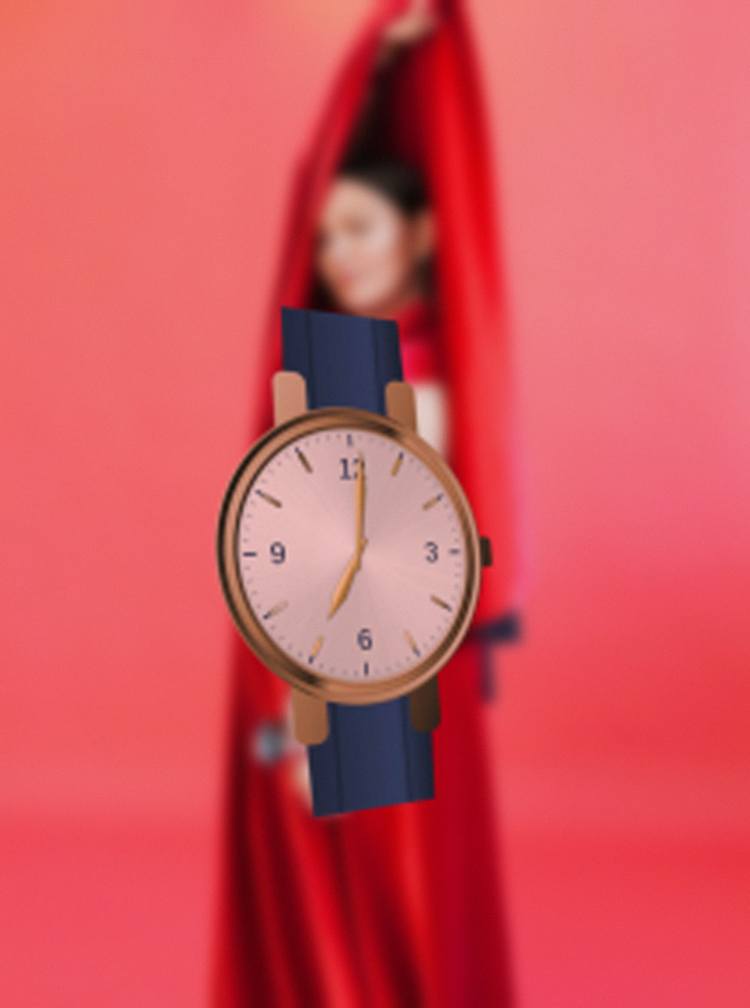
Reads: 7 h 01 min
